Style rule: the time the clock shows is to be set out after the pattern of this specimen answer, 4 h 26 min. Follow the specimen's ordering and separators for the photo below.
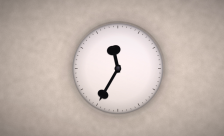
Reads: 11 h 35 min
